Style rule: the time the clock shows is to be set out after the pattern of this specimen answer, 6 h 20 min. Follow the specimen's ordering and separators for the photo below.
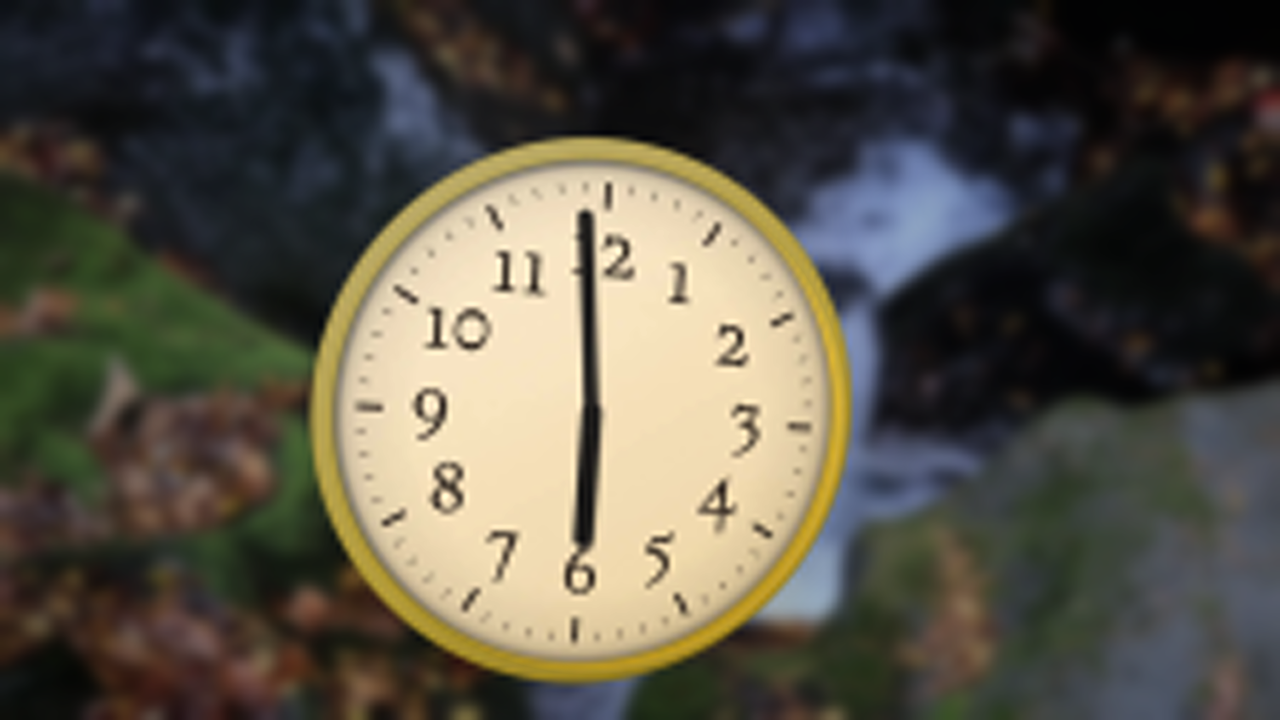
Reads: 5 h 59 min
